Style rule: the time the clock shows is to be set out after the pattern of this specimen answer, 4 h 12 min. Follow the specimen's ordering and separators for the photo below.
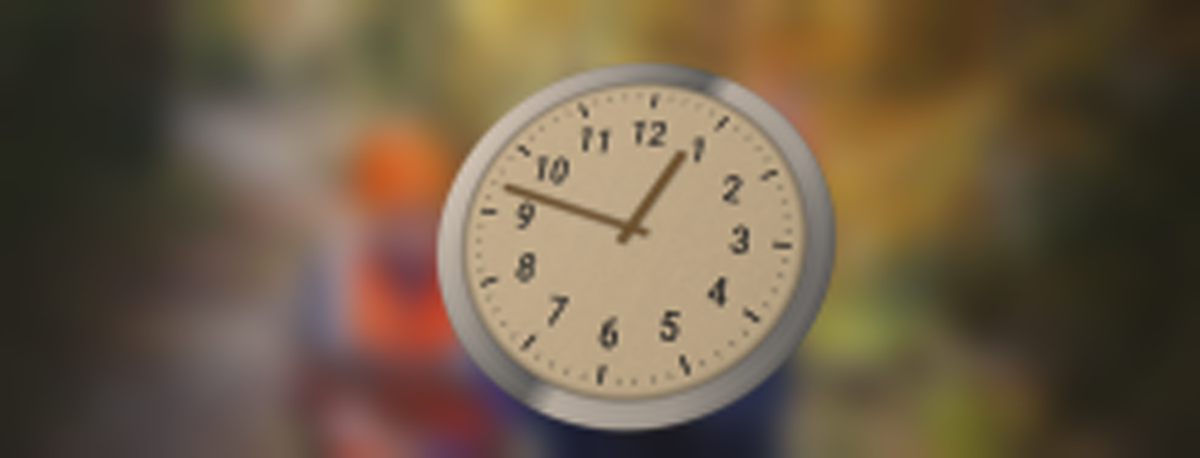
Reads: 12 h 47 min
